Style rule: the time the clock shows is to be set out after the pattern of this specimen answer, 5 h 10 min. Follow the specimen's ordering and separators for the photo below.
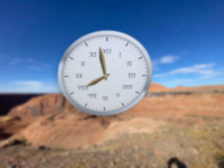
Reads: 7 h 58 min
